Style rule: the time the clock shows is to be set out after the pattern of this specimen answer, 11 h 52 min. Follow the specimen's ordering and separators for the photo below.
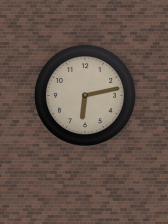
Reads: 6 h 13 min
